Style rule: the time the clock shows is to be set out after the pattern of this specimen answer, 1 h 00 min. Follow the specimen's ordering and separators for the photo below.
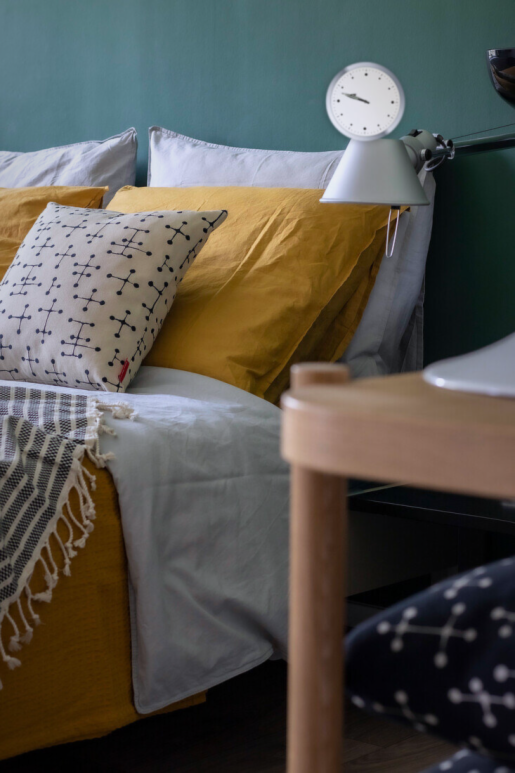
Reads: 9 h 48 min
